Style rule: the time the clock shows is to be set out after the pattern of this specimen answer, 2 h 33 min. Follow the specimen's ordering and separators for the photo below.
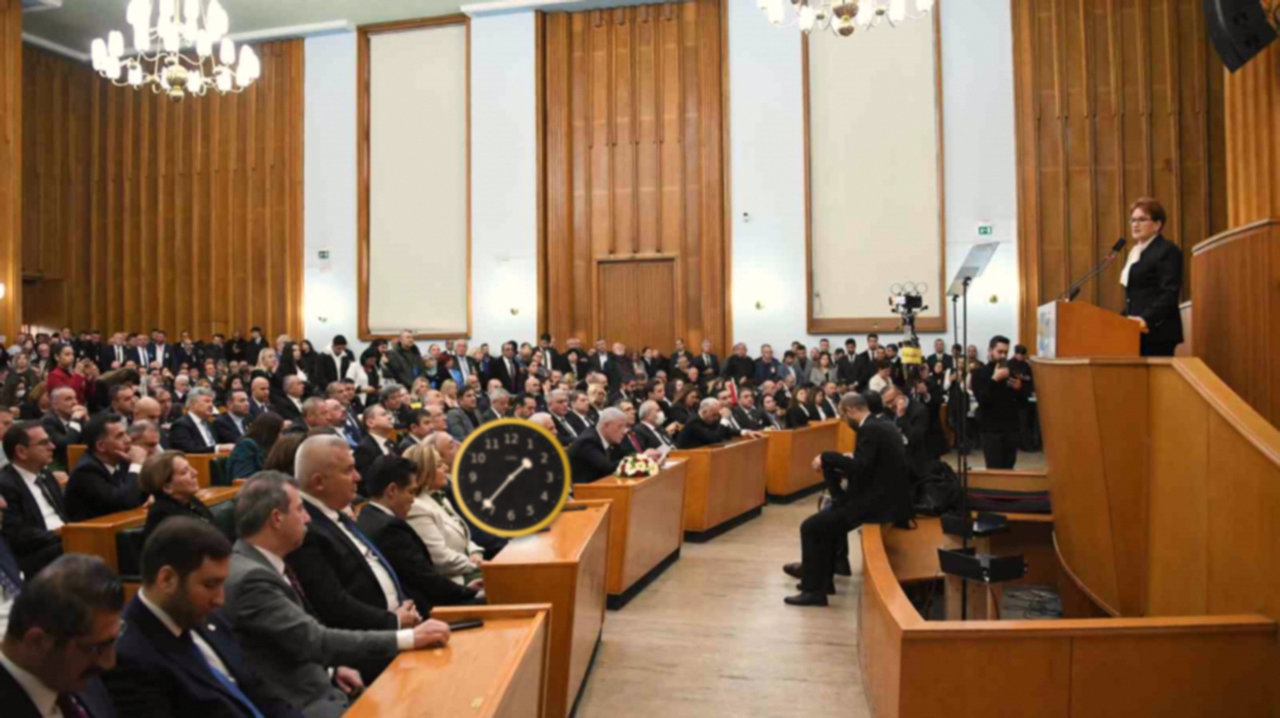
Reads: 1 h 37 min
